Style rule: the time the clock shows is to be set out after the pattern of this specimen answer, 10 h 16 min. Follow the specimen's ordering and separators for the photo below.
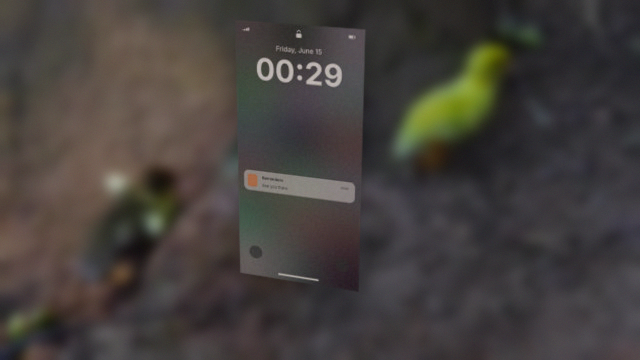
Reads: 0 h 29 min
